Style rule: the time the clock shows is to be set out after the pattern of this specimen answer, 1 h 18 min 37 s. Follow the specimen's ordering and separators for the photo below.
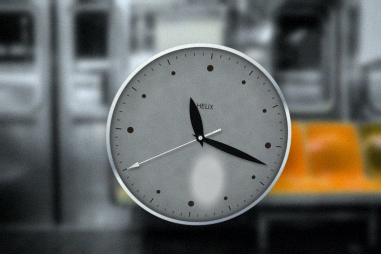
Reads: 11 h 17 min 40 s
